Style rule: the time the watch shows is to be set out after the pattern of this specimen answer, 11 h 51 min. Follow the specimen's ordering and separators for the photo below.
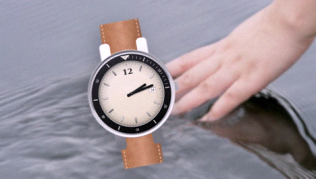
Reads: 2 h 13 min
